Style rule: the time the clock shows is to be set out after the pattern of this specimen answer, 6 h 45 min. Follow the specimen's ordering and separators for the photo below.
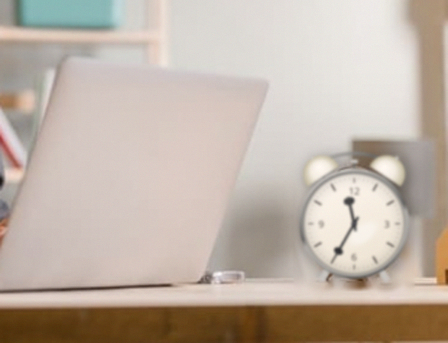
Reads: 11 h 35 min
